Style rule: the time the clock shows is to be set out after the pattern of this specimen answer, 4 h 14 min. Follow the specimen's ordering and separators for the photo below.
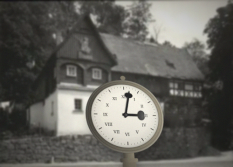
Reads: 3 h 02 min
